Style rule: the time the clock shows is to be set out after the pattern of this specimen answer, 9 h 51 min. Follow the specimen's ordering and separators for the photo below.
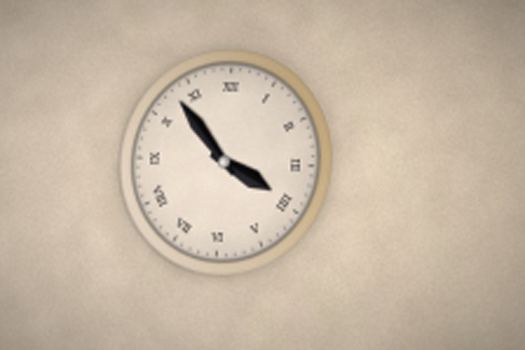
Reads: 3 h 53 min
